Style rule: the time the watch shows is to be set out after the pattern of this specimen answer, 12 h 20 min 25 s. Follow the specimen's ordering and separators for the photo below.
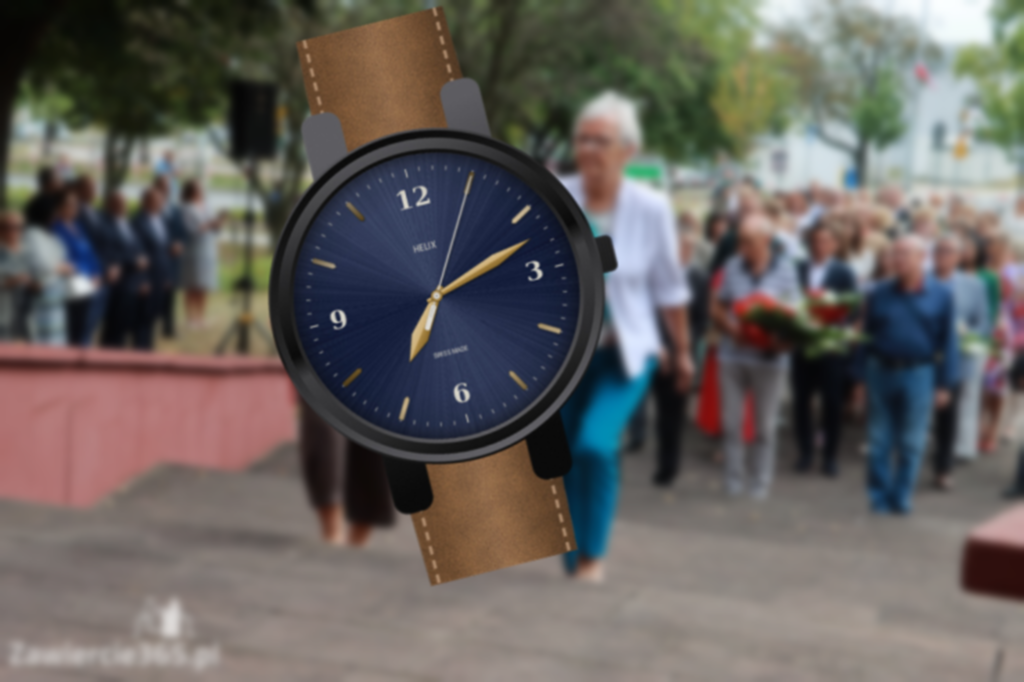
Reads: 7 h 12 min 05 s
